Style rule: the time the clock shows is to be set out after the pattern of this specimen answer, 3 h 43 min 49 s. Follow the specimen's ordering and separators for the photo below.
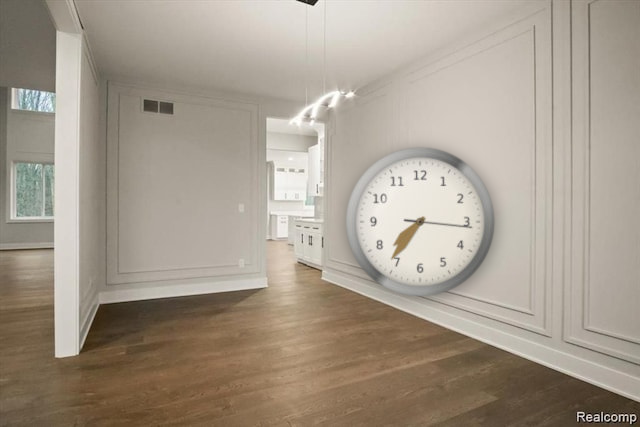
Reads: 7 h 36 min 16 s
